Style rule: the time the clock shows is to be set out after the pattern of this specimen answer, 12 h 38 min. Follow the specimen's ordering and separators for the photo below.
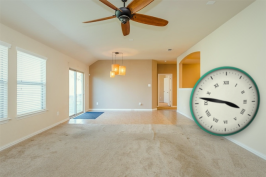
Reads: 3 h 47 min
